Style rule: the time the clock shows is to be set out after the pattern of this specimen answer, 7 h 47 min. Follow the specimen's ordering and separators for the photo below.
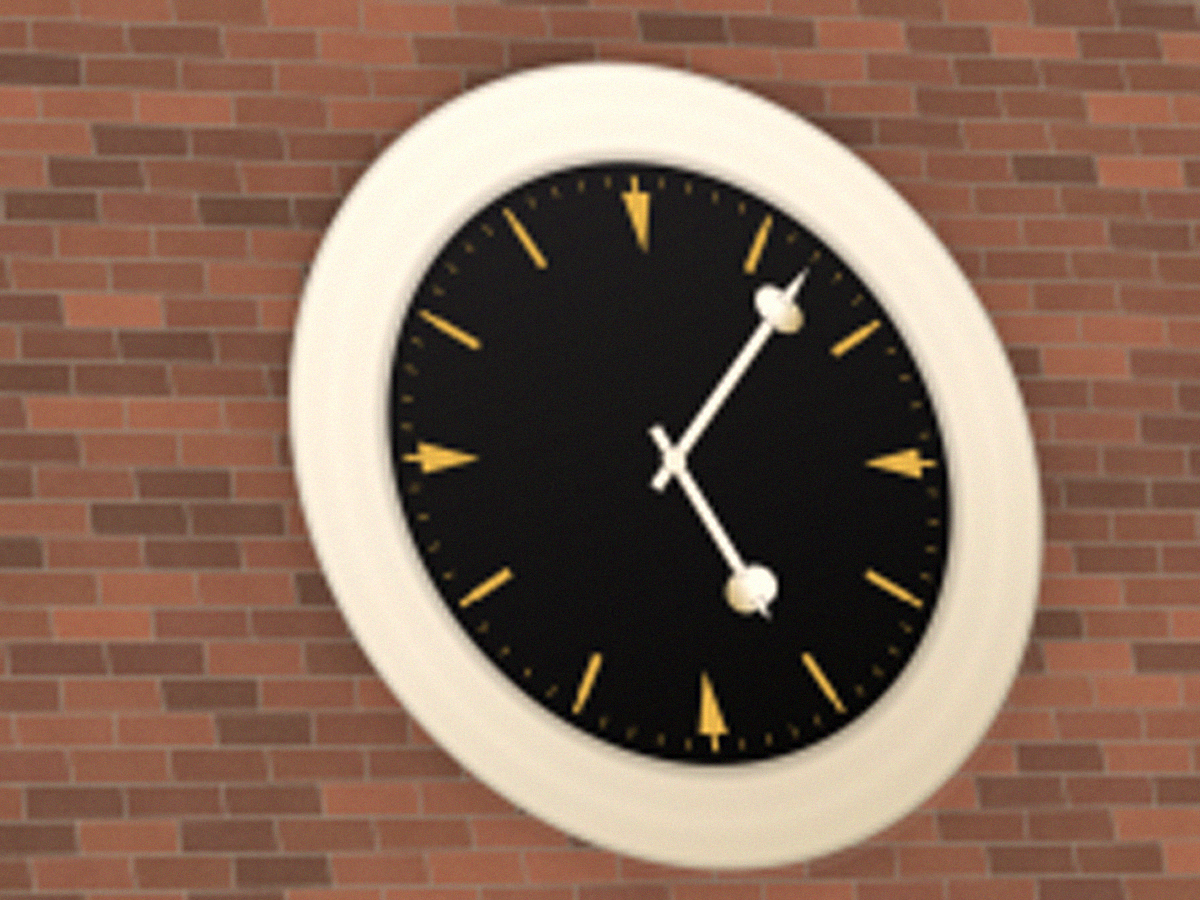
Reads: 5 h 07 min
